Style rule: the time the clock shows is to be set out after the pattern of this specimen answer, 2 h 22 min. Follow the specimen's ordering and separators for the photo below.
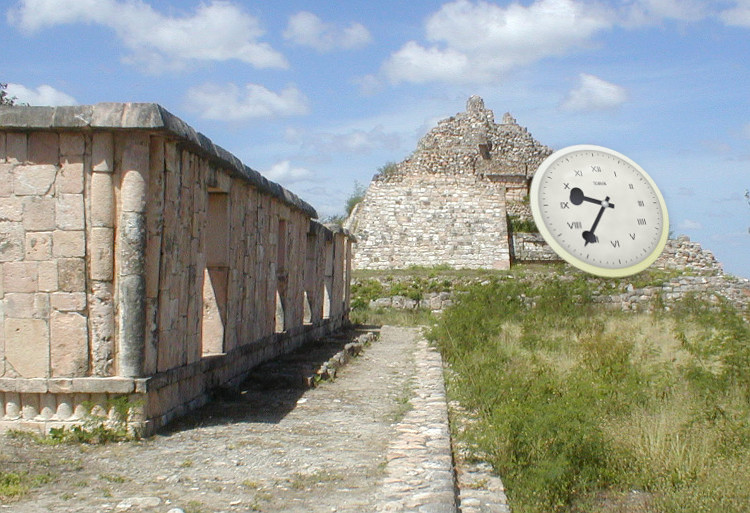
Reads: 9 h 36 min
